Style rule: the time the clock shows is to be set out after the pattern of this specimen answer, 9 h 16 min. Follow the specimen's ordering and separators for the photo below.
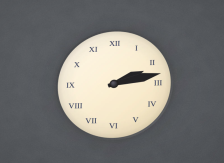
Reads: 2 h 13 min
